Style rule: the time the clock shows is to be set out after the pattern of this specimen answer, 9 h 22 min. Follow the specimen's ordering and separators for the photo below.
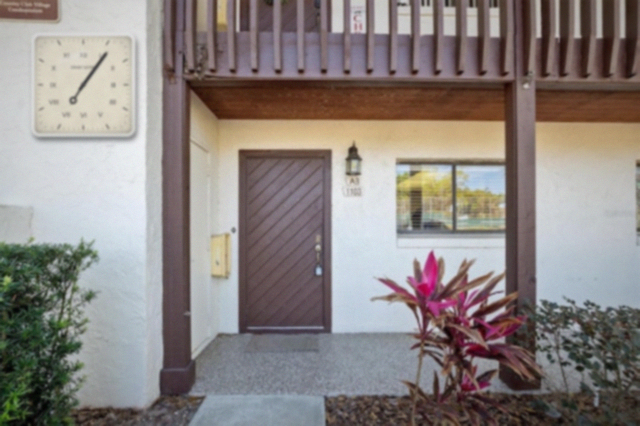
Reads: 7 h 06 min
